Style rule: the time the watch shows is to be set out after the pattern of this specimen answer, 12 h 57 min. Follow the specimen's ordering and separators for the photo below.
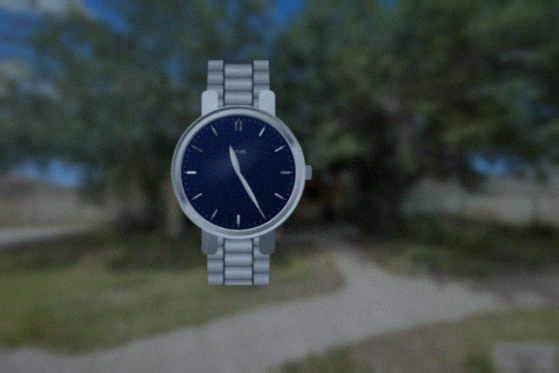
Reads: 11 h 25 min
